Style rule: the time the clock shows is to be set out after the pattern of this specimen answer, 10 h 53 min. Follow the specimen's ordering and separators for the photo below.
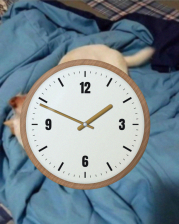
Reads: 1 h 49 min
